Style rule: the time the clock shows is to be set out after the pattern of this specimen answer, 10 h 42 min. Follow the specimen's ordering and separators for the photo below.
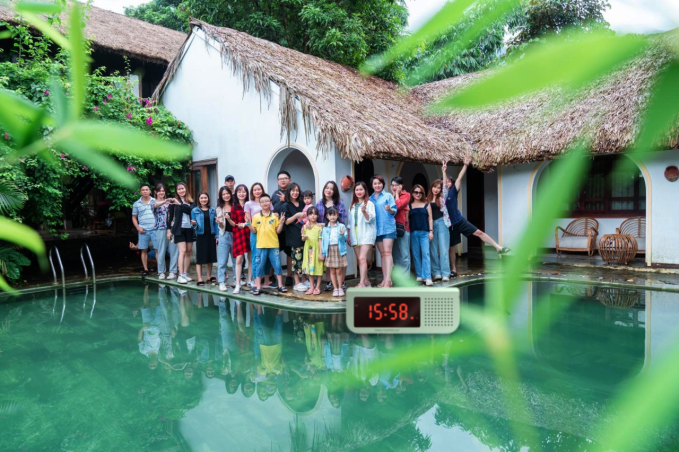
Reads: 15 h 58 min
